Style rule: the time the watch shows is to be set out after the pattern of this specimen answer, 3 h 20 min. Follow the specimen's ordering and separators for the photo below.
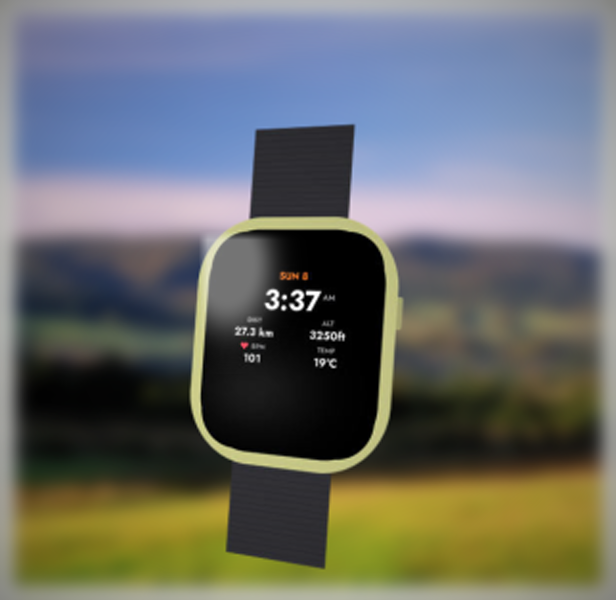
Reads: 3 h 37 min
